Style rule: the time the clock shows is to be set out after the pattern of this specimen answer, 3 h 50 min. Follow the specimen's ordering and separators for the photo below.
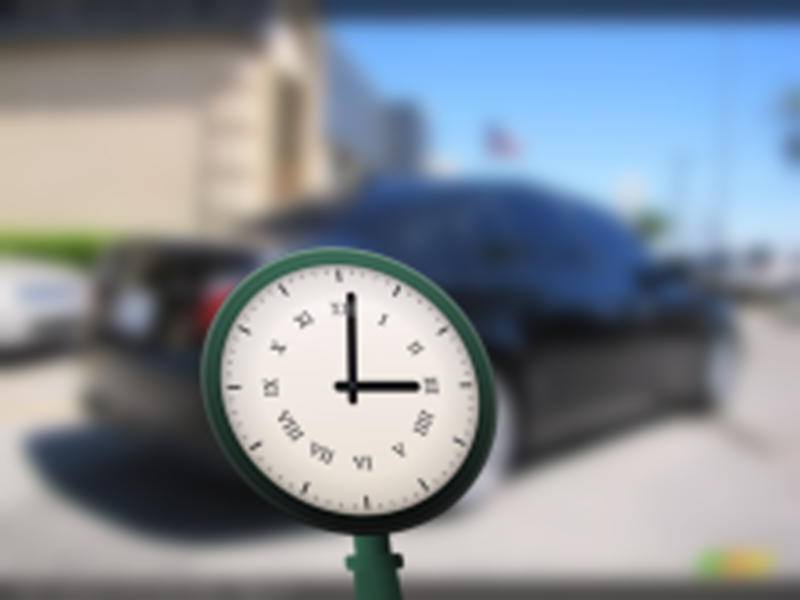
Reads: 3 h 01 min
